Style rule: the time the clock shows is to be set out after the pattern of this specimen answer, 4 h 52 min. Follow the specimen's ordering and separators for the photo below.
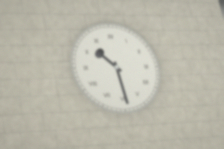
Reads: 10 h 29 min
